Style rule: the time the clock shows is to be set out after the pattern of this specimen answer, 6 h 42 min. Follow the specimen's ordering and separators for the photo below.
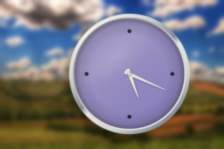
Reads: 5 h 19 min
